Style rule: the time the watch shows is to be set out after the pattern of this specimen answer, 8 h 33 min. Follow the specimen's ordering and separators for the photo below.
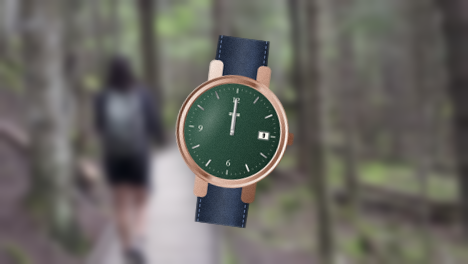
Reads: 12 h 00 min
